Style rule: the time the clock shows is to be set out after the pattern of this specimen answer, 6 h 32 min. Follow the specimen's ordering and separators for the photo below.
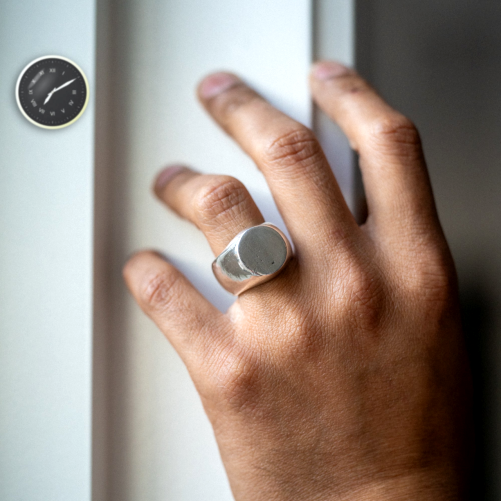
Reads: 7 h 10 min
